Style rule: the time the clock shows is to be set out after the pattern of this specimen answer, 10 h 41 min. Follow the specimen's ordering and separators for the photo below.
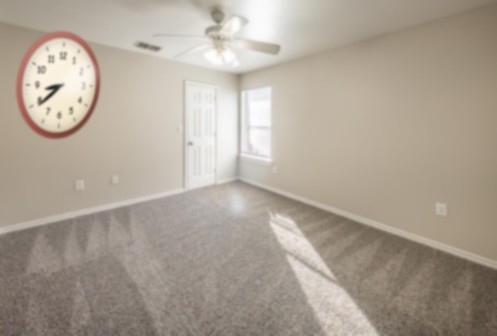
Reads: 8 h 39 min
